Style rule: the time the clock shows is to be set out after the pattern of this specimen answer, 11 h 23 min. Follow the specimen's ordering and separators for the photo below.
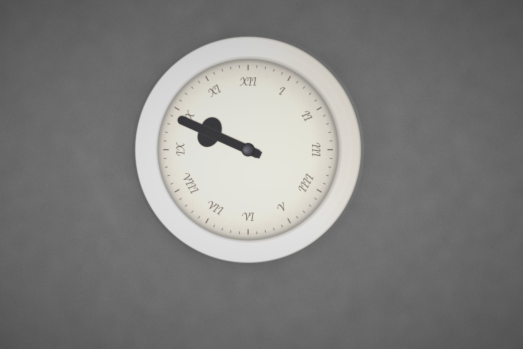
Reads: 9 h 49 min
